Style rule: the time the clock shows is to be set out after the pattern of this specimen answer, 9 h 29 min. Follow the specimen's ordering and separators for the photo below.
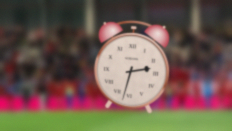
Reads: 2 h 32 min
